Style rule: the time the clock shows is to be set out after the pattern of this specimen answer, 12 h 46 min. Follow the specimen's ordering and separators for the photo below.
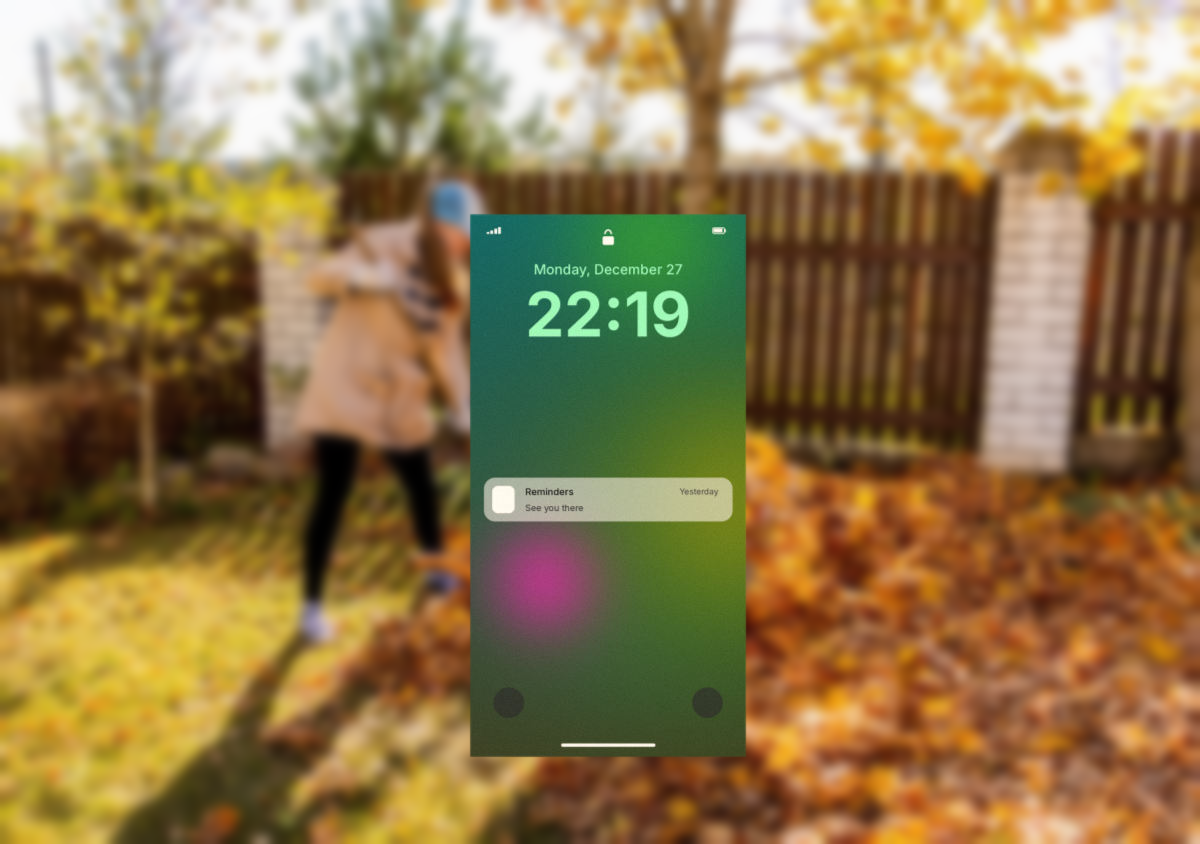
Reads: 22 h 19 min
